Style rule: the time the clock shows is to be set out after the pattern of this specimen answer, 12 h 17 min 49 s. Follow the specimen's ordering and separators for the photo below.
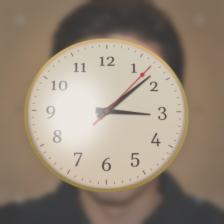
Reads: 3 h 08 min 07 s
